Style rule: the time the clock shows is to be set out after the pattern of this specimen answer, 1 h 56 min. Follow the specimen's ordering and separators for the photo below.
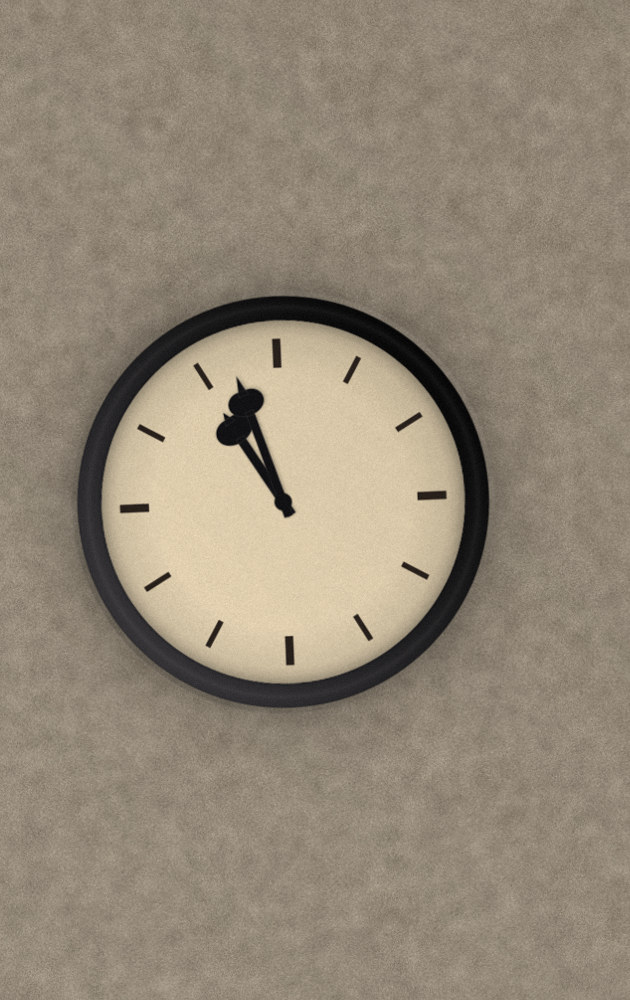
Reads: 10 h 57 min
